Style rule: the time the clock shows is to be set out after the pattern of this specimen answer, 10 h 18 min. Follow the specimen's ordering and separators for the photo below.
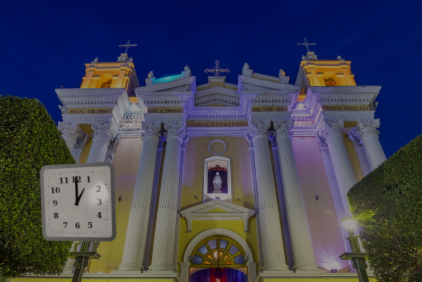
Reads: 1 h 00 min
